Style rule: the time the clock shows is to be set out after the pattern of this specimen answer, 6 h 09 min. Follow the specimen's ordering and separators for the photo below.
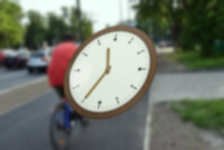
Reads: 11 h 35 min
